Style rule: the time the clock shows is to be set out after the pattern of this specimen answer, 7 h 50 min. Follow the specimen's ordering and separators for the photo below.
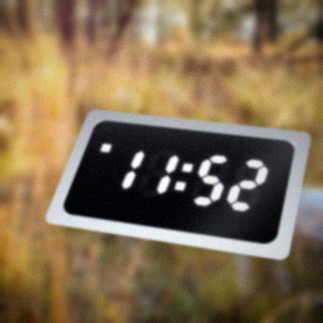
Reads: 11 h 52 min
